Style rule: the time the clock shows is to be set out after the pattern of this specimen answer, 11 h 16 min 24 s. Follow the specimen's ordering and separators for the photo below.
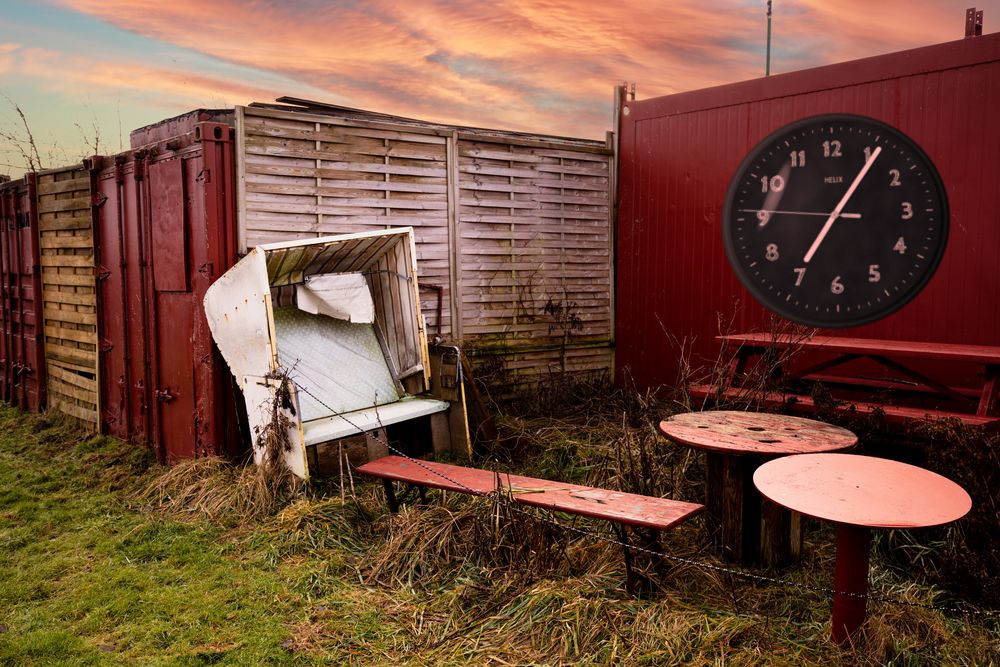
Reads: 7 h 05 min 46 s
